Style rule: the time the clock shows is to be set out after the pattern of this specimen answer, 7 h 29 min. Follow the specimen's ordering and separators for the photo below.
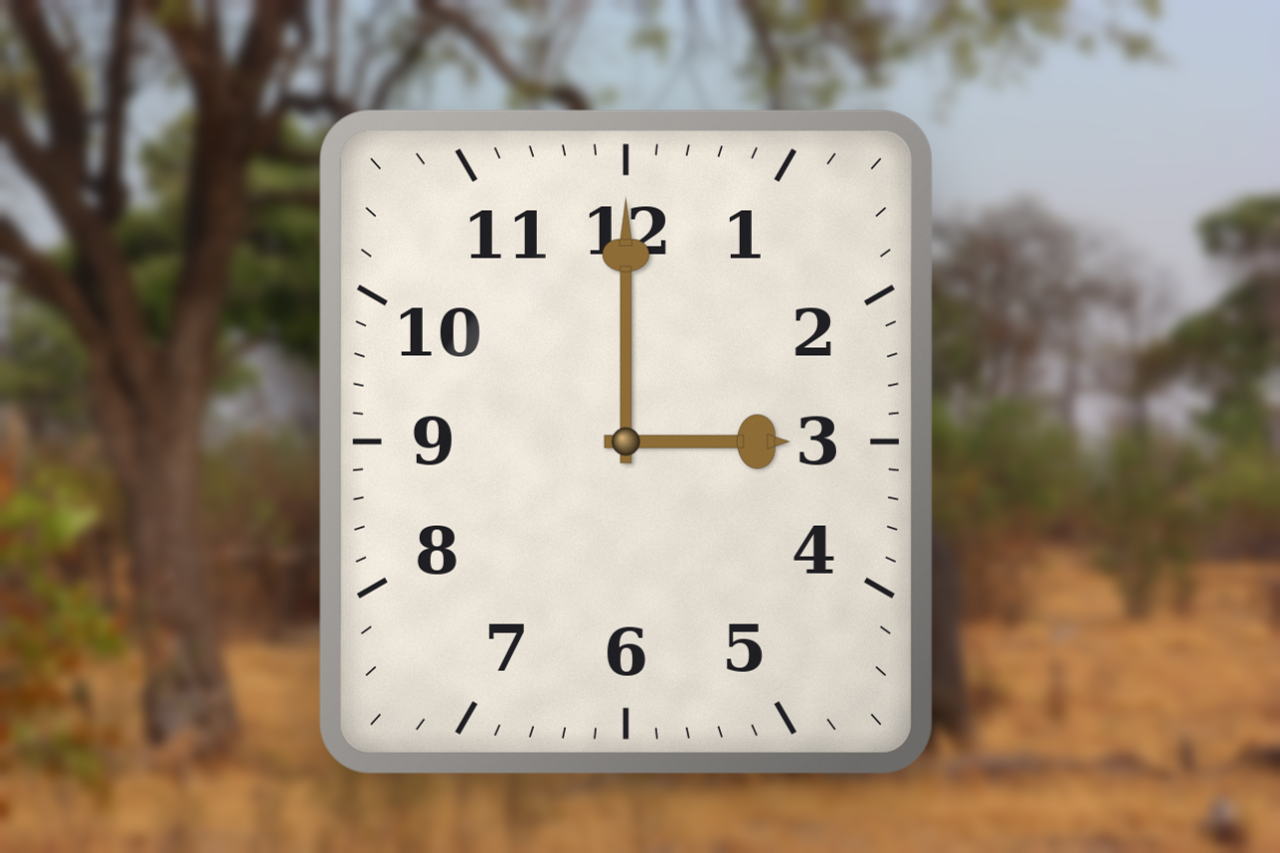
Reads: 3 h 00 min
